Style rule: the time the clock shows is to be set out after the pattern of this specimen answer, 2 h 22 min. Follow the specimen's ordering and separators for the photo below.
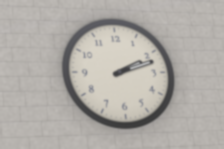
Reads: 2 h 12 min
